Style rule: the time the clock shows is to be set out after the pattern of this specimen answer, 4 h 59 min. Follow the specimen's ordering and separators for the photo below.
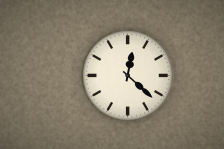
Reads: 12 h 22 min
